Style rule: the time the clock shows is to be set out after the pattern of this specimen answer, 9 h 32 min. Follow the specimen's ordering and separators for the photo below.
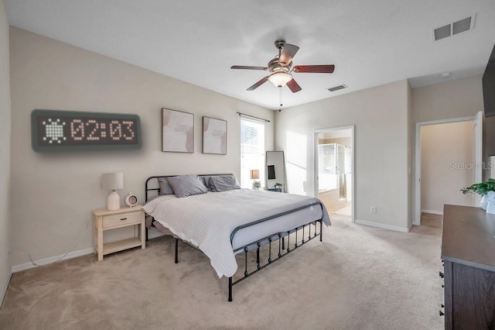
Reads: 2 h 03 min
